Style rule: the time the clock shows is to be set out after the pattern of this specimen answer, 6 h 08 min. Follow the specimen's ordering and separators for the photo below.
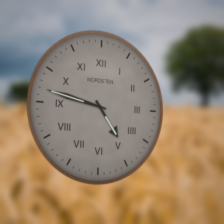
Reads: 4 h 47 min
